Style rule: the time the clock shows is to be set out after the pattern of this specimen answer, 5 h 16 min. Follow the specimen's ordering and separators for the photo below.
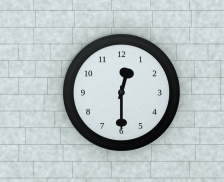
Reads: 12 h 30 min
